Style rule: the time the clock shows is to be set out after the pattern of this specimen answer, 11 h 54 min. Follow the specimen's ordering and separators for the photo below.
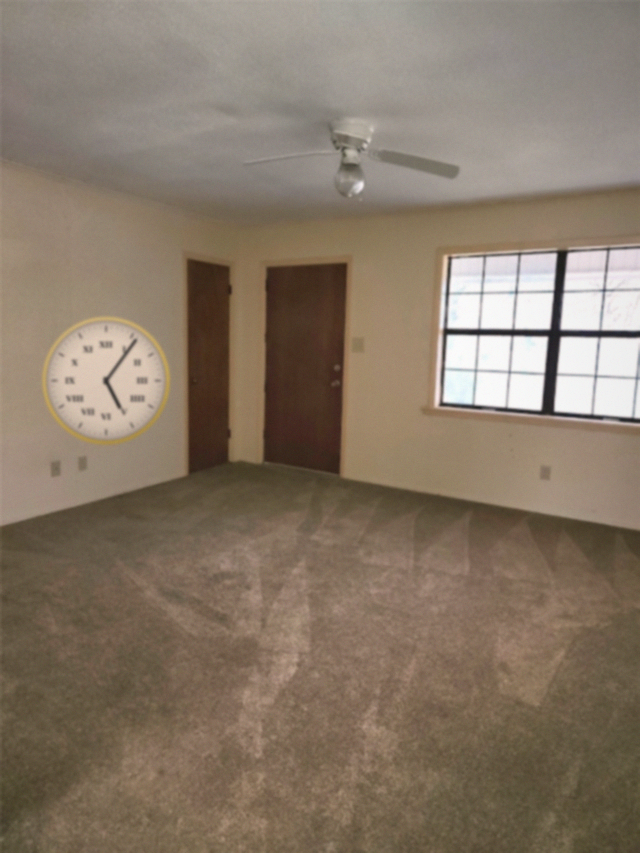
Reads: 5 h 06 min
